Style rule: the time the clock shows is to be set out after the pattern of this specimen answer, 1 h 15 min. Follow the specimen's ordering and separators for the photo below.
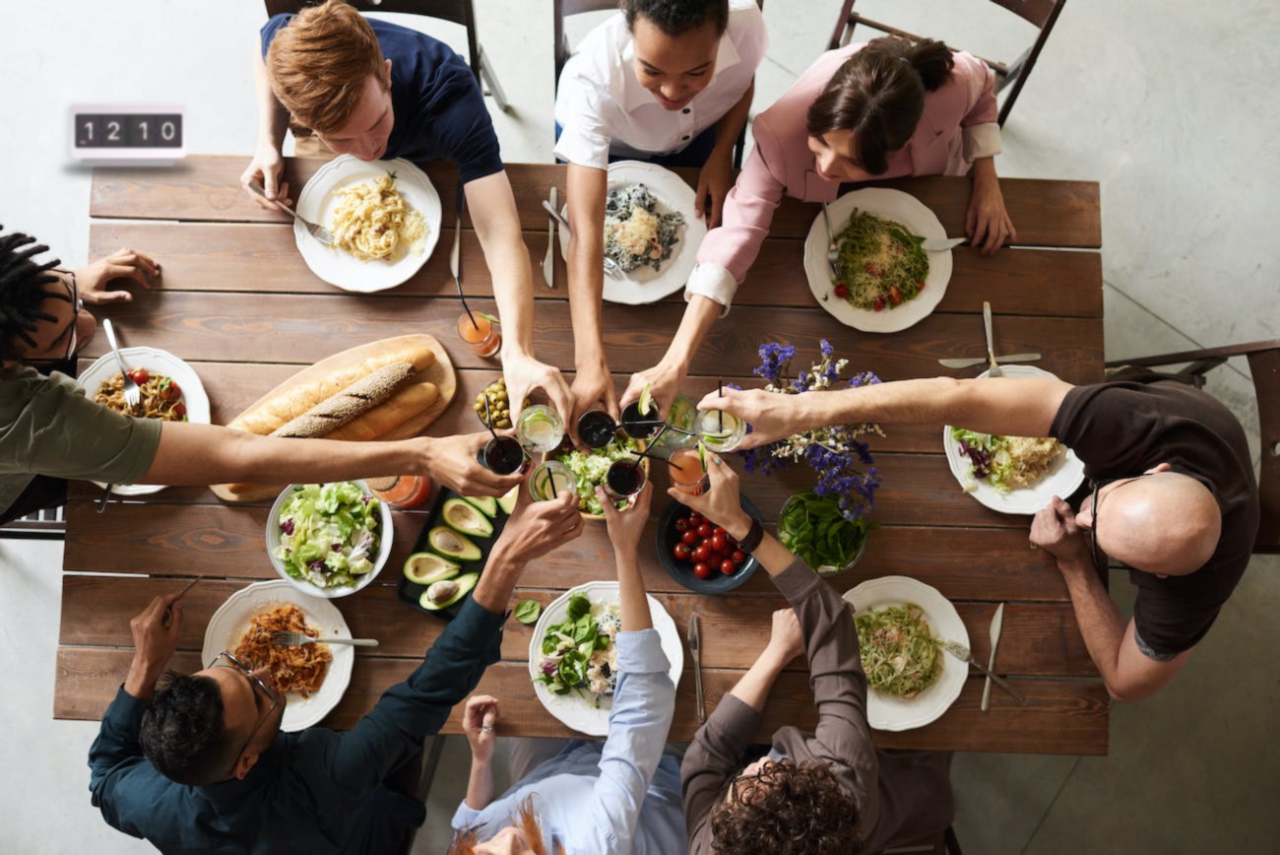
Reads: 12 h 10 min
